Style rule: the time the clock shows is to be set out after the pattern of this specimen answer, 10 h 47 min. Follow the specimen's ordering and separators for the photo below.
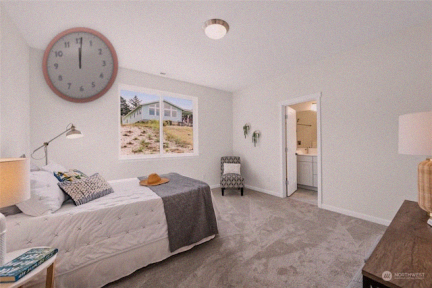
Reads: 12 h 01 min
